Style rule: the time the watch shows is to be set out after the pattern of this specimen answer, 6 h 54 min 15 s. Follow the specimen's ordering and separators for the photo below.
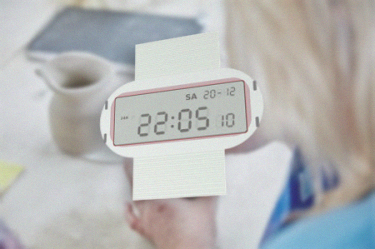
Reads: 22 h 05 min 10 s
